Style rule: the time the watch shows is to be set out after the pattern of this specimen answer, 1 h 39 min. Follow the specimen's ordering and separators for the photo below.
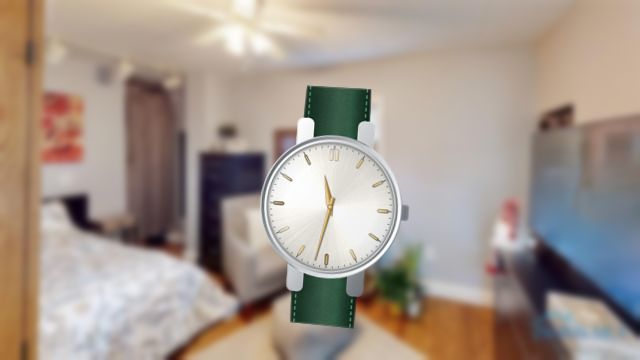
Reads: 11 h 32 min
